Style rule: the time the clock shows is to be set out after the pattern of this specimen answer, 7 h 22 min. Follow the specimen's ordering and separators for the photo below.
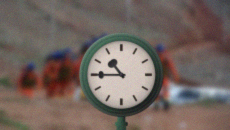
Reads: 10 h 45 min
